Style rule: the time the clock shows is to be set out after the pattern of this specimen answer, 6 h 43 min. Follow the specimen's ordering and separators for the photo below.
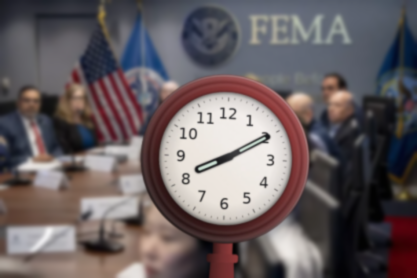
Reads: 8 h 10 min
